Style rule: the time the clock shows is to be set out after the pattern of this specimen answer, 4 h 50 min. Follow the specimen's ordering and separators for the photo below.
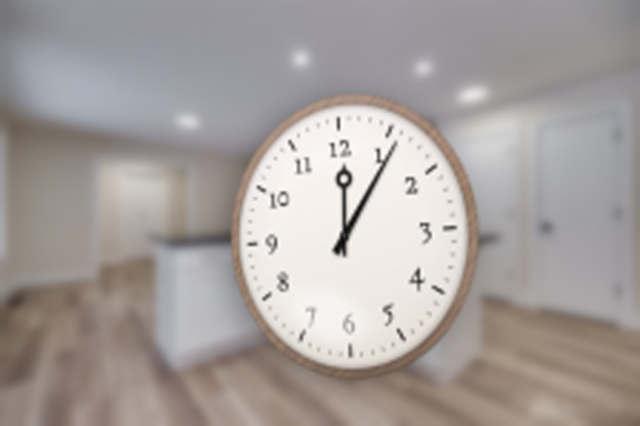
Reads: 12 h 06 min
